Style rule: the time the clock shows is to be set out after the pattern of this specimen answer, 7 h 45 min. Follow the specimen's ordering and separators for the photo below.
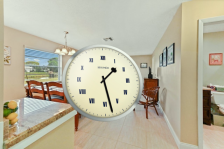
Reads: 1 h 28 min
